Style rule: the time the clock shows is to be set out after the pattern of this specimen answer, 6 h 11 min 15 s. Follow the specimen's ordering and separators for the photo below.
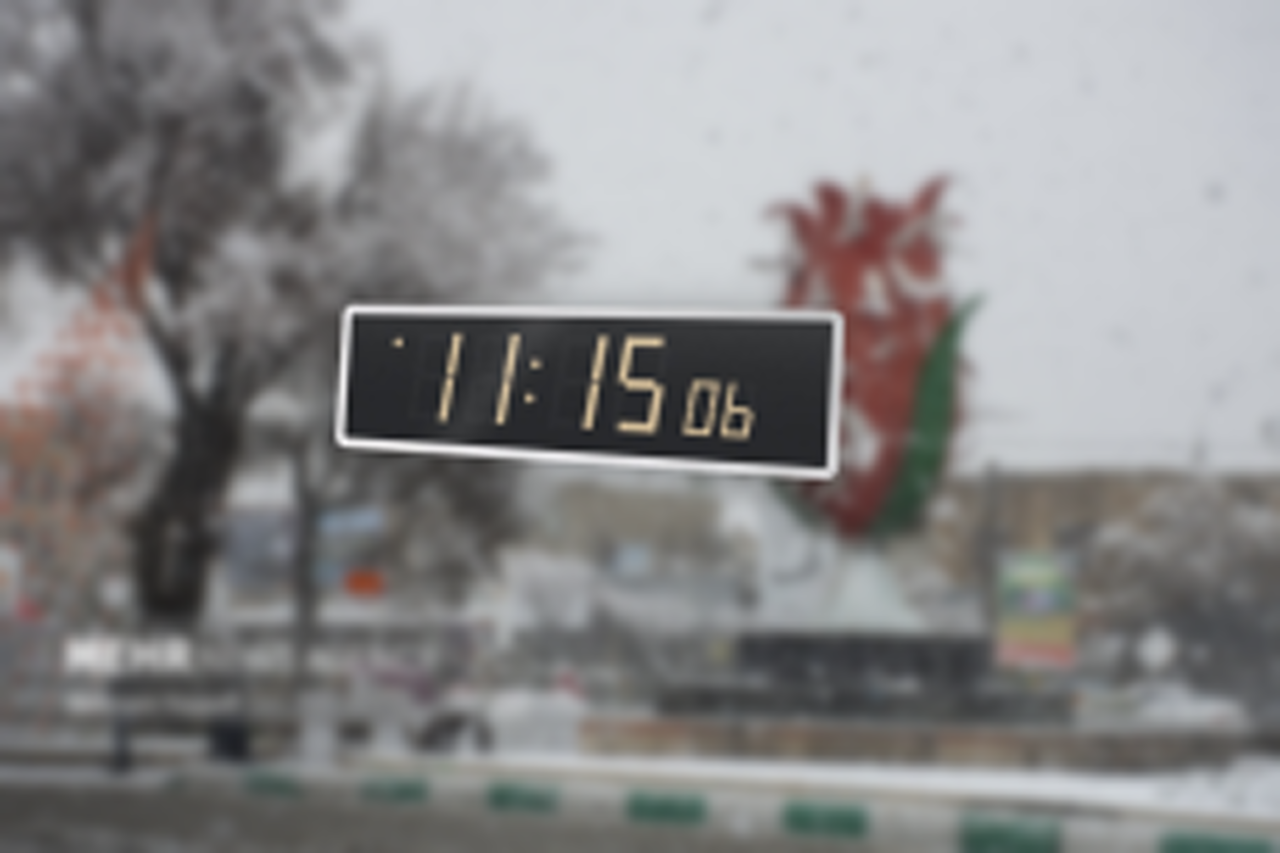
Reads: 11 h 15 min 06 s
